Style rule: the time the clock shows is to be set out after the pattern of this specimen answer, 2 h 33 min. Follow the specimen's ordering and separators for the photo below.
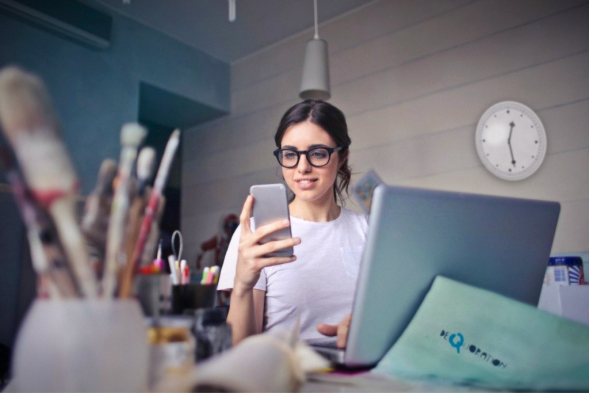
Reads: 12 h 28 min
